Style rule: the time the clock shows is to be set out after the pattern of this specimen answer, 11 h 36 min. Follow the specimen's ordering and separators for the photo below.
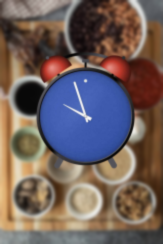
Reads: 9 h 57 min
